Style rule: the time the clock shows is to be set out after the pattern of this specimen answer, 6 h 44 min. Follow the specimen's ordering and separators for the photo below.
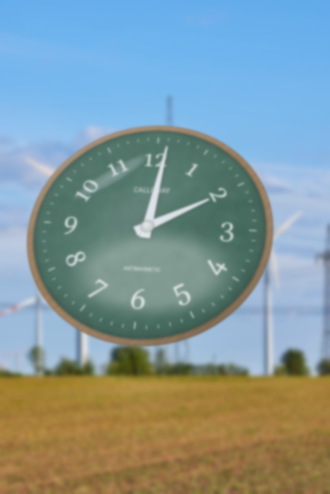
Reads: 2 h 01 min
